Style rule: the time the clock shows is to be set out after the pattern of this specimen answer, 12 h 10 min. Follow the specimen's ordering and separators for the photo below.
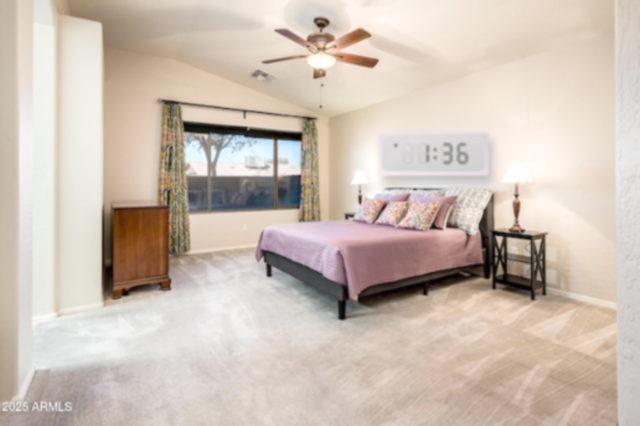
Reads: 1 h 36 min
